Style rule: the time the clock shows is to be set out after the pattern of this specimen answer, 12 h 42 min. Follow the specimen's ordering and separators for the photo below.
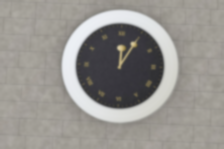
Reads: 12 h 05 min
